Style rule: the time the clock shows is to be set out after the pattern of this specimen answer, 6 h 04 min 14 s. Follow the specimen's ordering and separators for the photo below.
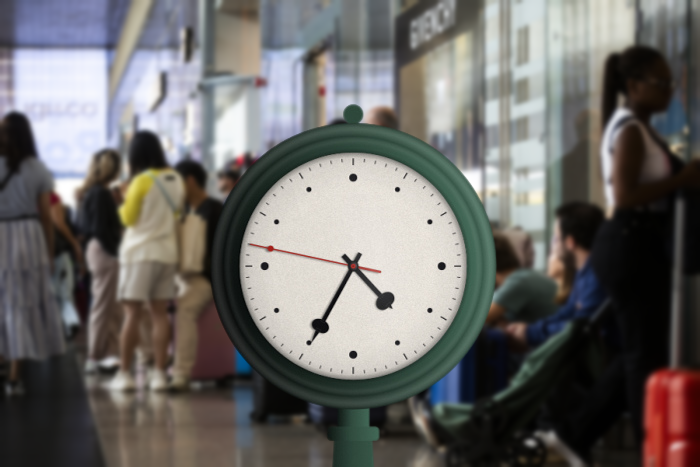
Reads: 4 h 34 min 47 s
